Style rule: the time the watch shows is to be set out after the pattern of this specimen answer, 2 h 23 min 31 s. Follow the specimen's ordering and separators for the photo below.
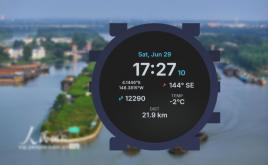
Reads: 17 h 27 min 10 s
